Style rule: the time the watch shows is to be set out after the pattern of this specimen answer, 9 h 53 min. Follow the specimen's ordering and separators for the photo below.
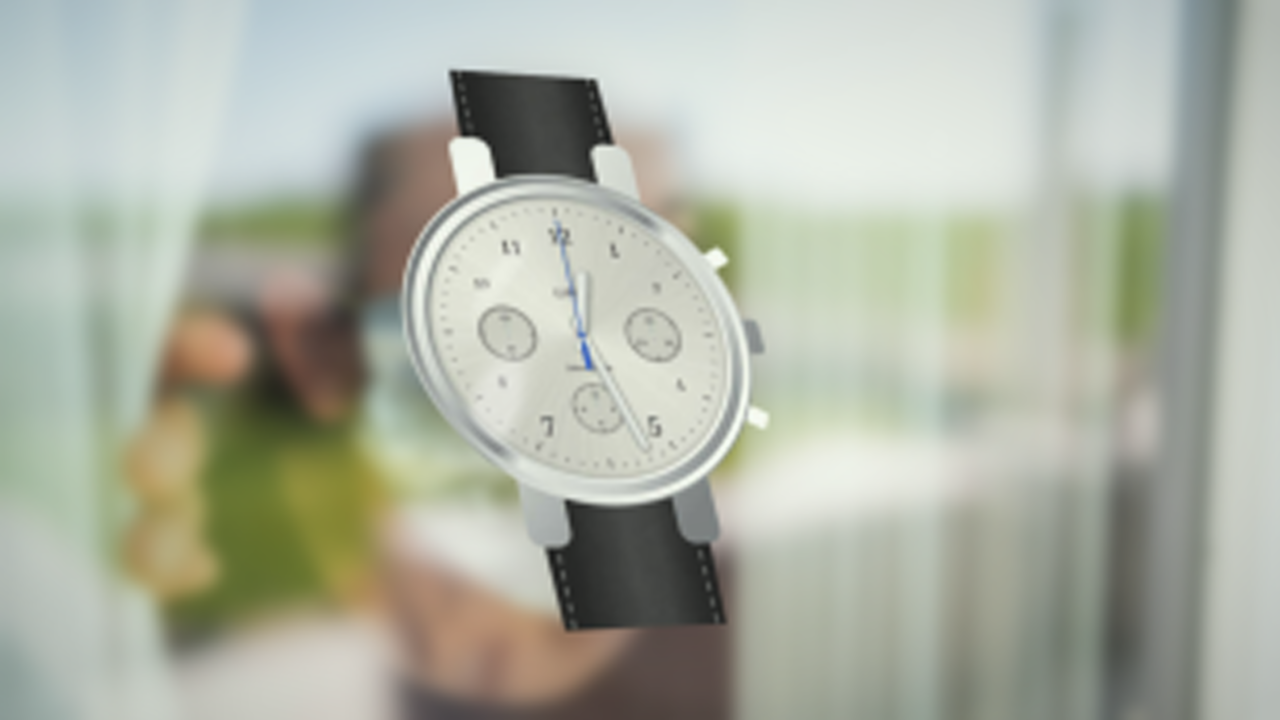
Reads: 12 h 27 min
